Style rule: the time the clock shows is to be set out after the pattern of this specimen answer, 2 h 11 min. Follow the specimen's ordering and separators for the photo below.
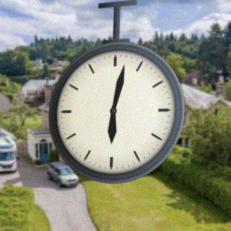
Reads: 6 h 02 min
